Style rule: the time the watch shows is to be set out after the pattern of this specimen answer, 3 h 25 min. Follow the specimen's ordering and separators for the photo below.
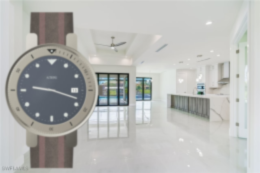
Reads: 9 h 18 min
